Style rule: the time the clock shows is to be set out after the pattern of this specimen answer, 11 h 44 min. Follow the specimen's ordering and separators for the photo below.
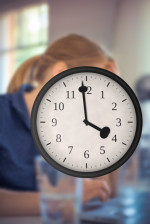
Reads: 3 h 59 min
